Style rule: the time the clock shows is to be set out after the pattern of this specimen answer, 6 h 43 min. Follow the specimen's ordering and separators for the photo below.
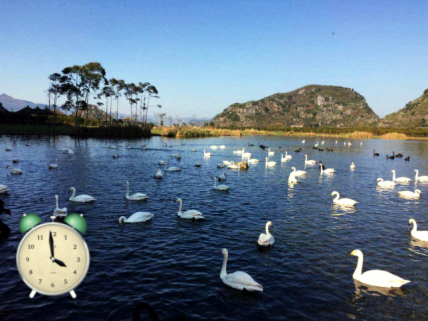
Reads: 3 h 59 min
